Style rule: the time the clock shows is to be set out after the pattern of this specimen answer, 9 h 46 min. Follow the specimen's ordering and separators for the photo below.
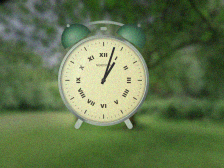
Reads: 1 h 03 min
